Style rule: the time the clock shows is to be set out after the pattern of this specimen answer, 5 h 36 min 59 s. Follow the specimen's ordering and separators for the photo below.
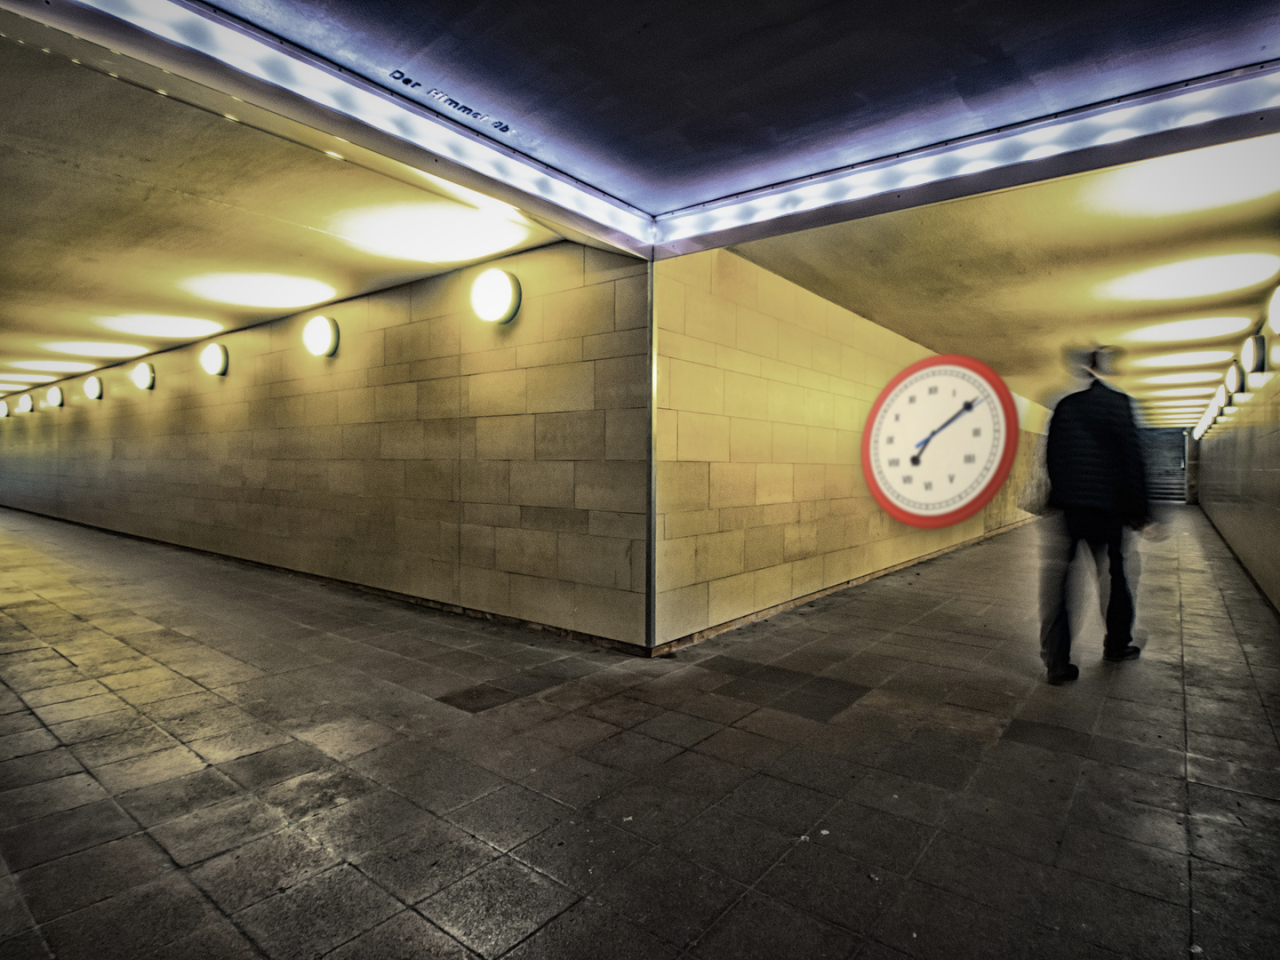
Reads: 7 h 09 min 10 s
